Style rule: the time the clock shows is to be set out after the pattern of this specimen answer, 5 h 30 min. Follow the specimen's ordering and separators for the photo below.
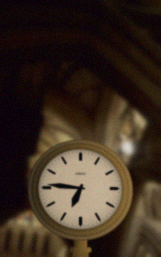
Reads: 6 h 46 min
